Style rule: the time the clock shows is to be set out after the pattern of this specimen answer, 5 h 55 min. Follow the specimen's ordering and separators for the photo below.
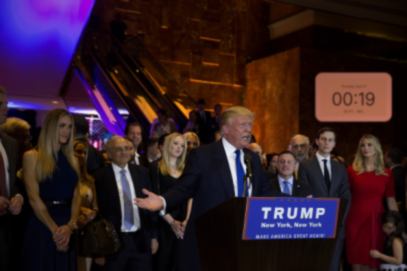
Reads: 0 h 19 min
